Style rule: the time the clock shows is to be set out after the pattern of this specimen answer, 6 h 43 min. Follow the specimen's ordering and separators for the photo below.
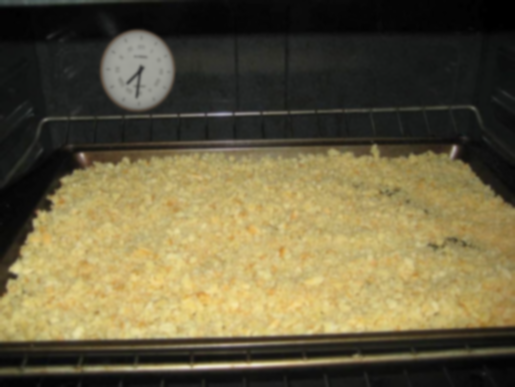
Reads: 7 h 31 min
